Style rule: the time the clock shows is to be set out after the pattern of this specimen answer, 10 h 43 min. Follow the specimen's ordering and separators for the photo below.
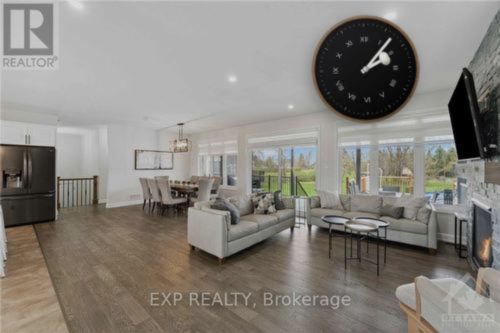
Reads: 2 h 07 min
